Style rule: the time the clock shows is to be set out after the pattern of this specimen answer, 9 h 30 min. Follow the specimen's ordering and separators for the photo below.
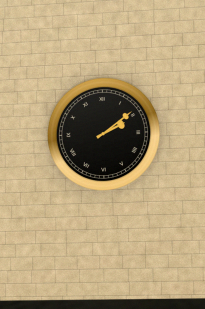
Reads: 2 h 09 min
